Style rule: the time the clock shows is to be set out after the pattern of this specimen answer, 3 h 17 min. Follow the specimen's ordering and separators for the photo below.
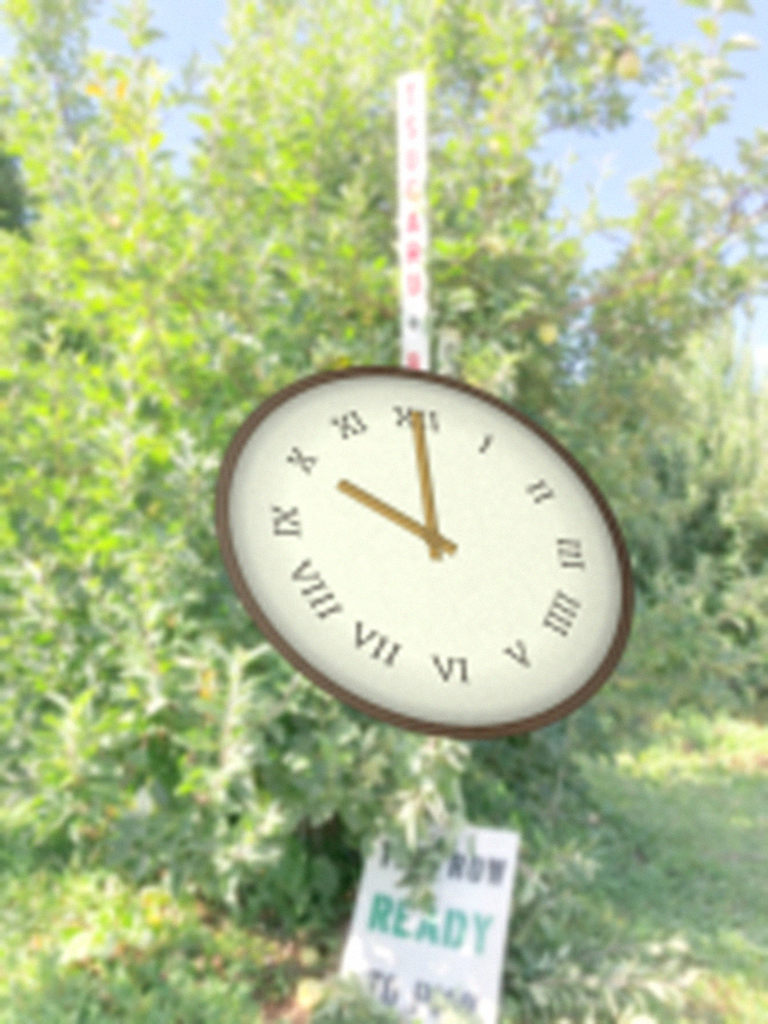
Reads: 10 h 00 min
